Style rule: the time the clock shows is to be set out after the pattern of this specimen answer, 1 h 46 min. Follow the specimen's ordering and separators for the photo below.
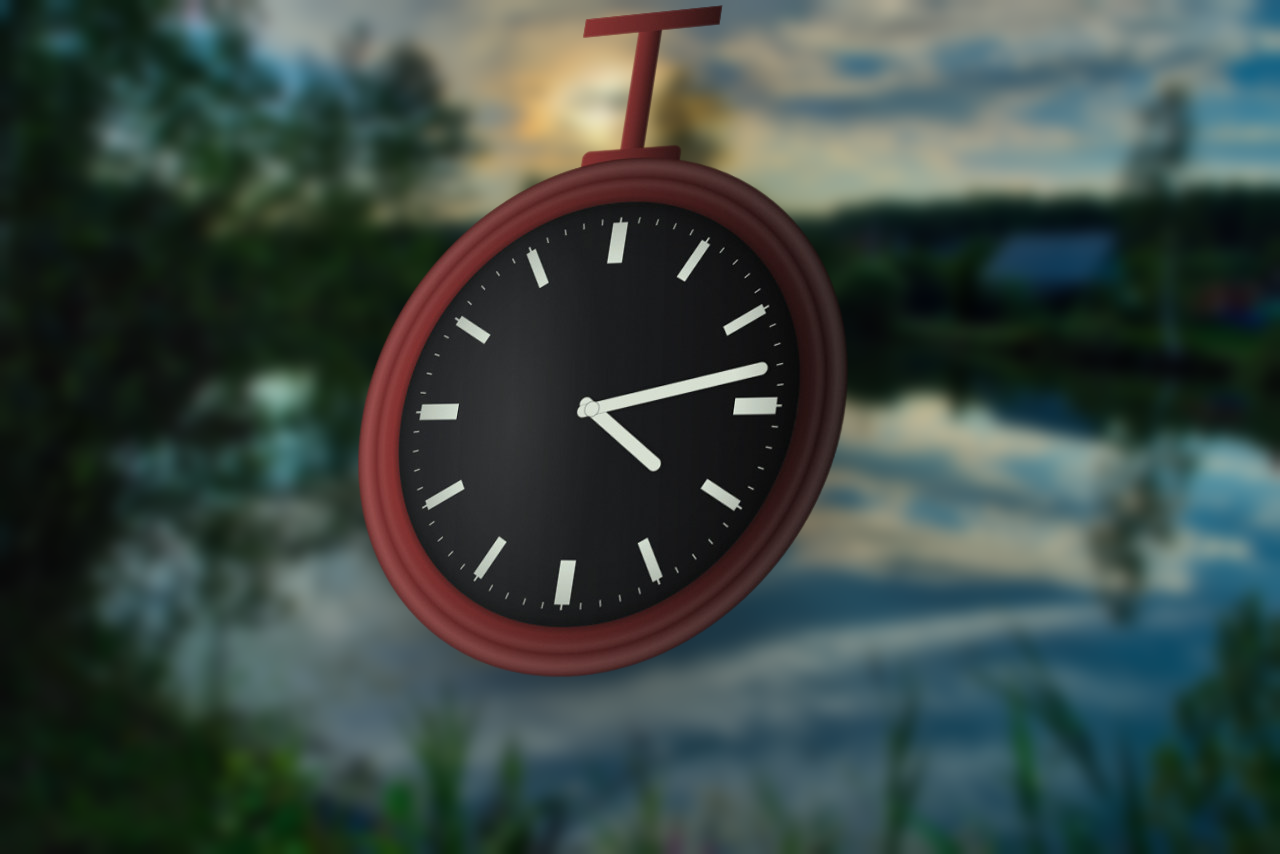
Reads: 4 h 13 min
